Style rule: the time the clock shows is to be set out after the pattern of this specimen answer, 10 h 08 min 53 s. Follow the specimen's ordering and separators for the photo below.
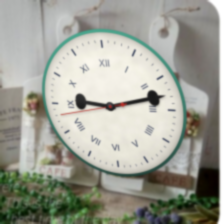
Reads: 9 h 12 min 43 s
